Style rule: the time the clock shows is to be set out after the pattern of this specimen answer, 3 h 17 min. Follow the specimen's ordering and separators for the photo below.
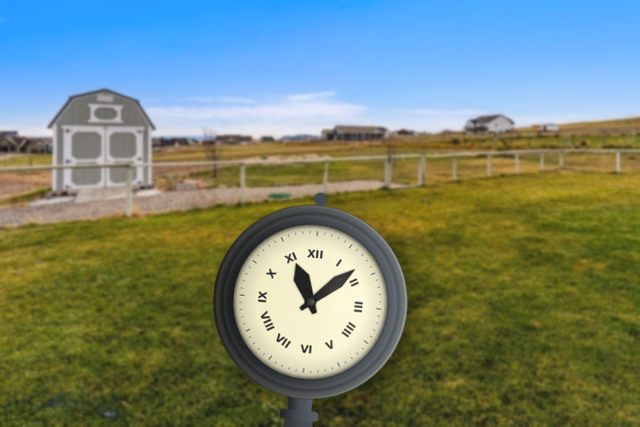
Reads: 11 h 08 min
